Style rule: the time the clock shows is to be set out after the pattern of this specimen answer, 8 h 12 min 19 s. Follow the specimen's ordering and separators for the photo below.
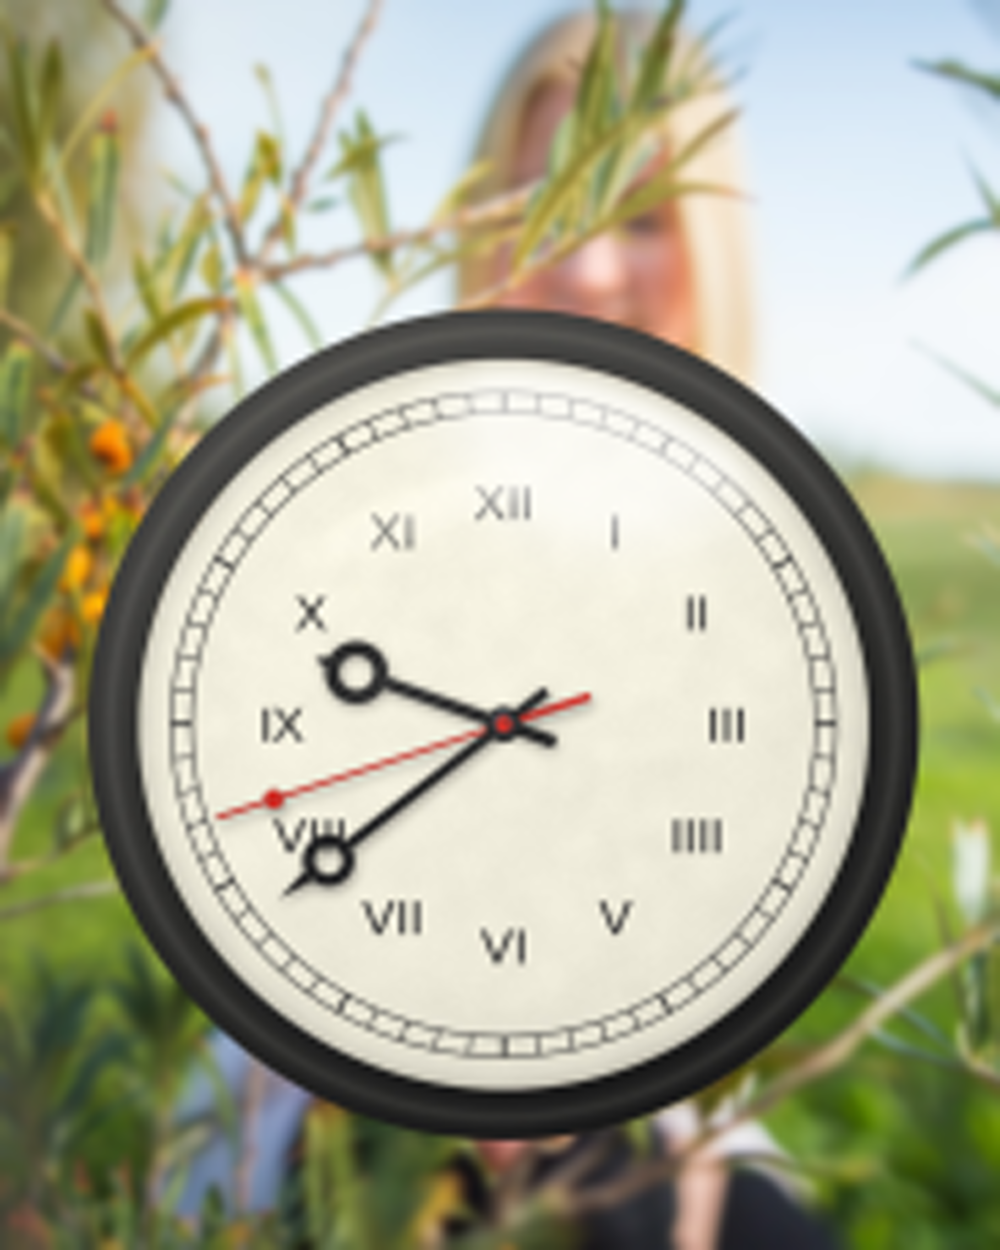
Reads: 9 h 38 min 42 s
